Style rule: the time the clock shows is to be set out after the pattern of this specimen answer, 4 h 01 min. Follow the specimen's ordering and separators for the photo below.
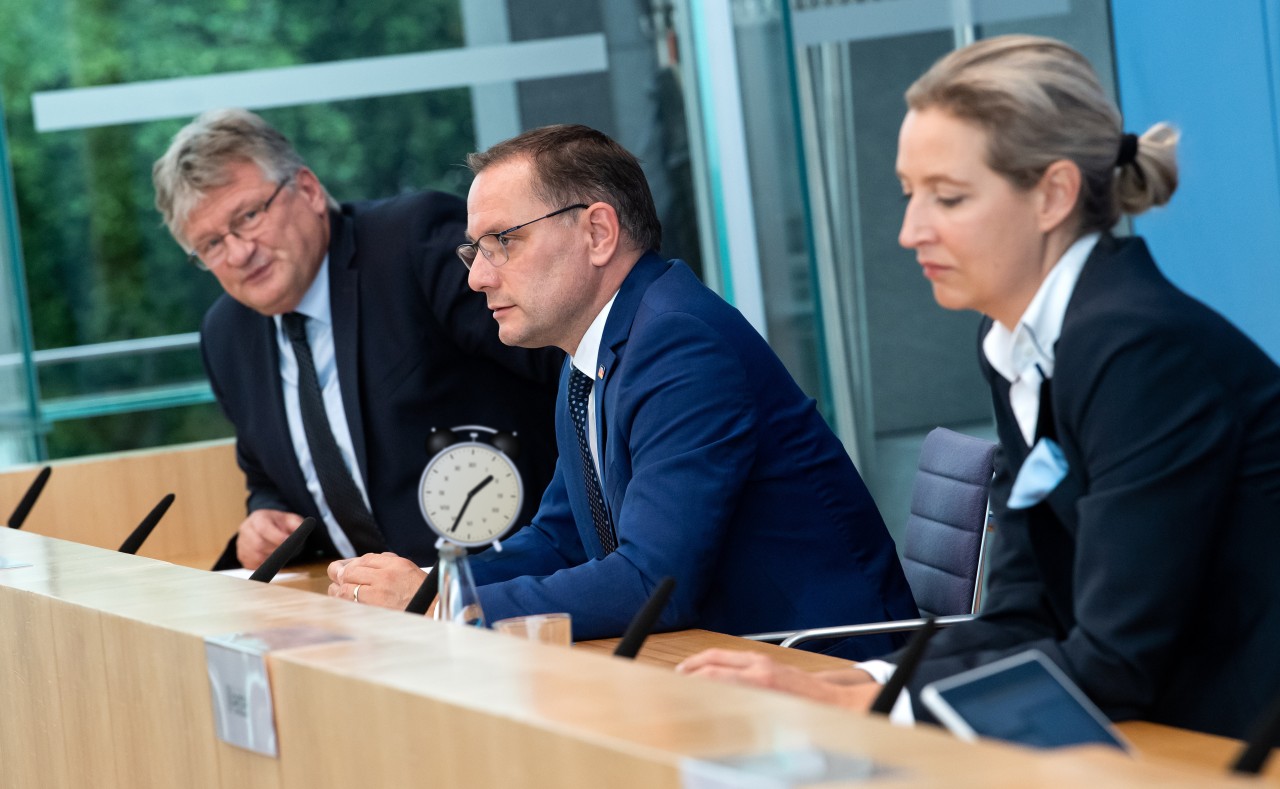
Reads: 1 h 34 min
